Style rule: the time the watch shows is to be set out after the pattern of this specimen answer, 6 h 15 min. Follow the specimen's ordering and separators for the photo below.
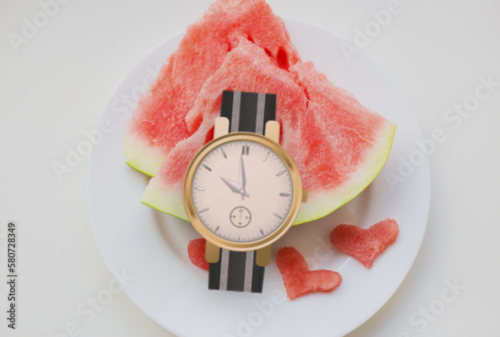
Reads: 9 h 59 min
